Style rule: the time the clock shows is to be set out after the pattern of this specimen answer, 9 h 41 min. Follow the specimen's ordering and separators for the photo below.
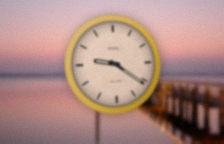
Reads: 9 h 21 min
